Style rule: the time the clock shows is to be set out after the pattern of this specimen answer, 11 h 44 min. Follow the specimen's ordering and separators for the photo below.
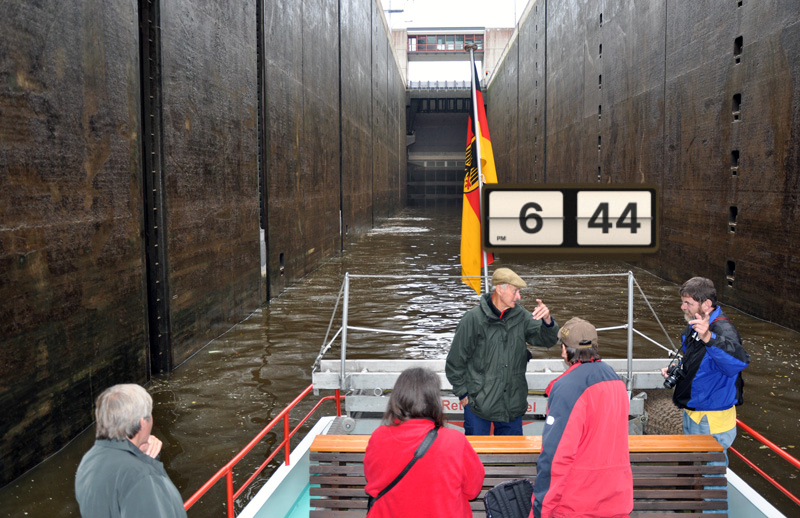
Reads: 6 h 44 min
